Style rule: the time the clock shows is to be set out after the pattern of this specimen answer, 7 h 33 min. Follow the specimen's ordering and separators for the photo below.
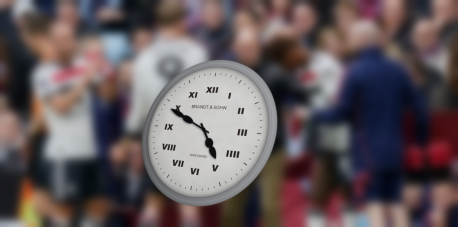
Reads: 4 h 49 min
